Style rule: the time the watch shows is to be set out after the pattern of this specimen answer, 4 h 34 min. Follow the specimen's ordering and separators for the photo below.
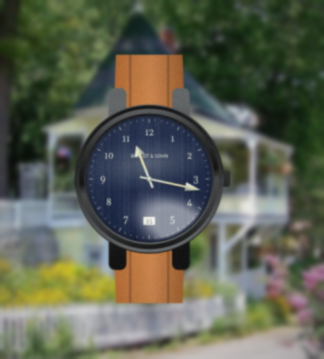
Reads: 11 h 17 min
